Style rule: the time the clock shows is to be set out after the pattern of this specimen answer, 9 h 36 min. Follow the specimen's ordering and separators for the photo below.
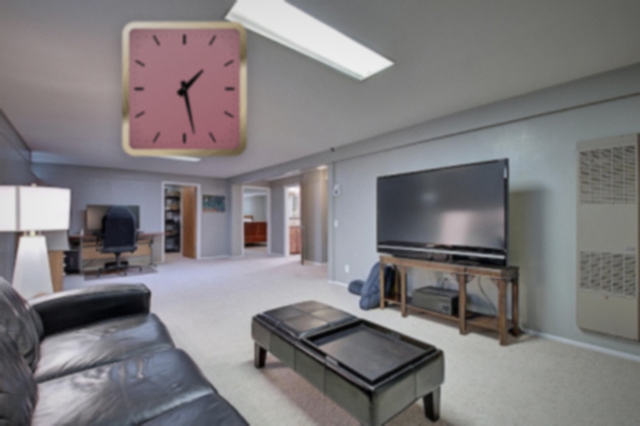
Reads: 1 h 28 min
